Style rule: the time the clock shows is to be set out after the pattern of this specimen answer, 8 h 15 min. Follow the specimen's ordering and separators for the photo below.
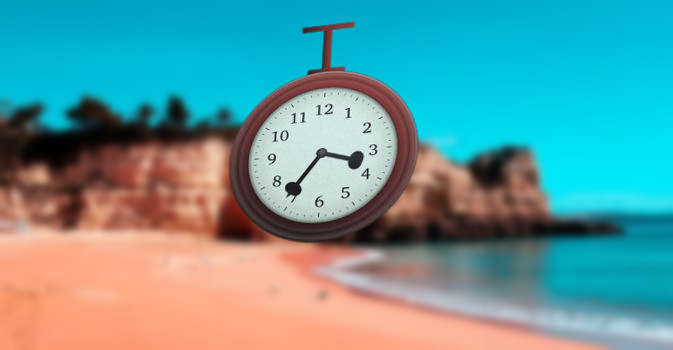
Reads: 3 h 36 min
